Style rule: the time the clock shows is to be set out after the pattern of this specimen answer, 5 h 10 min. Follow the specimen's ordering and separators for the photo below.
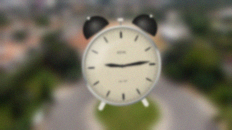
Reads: 9 h 14 min
